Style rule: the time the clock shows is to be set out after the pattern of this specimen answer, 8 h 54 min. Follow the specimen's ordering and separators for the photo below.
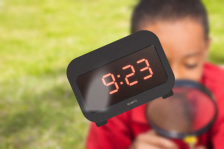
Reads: 9 h 23 min
